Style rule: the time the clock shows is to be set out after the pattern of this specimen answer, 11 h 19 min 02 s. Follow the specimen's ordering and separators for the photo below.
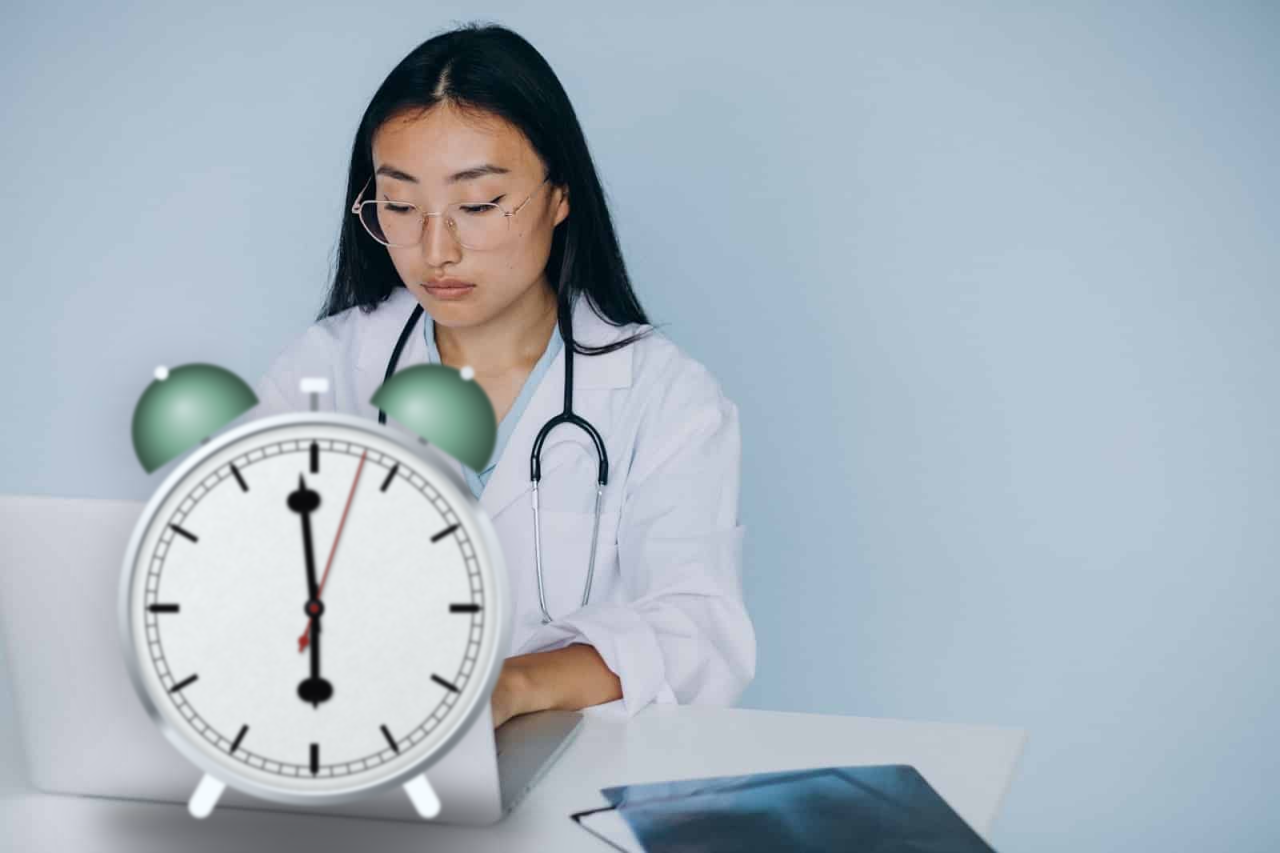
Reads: 5 h 59 min 03 s
